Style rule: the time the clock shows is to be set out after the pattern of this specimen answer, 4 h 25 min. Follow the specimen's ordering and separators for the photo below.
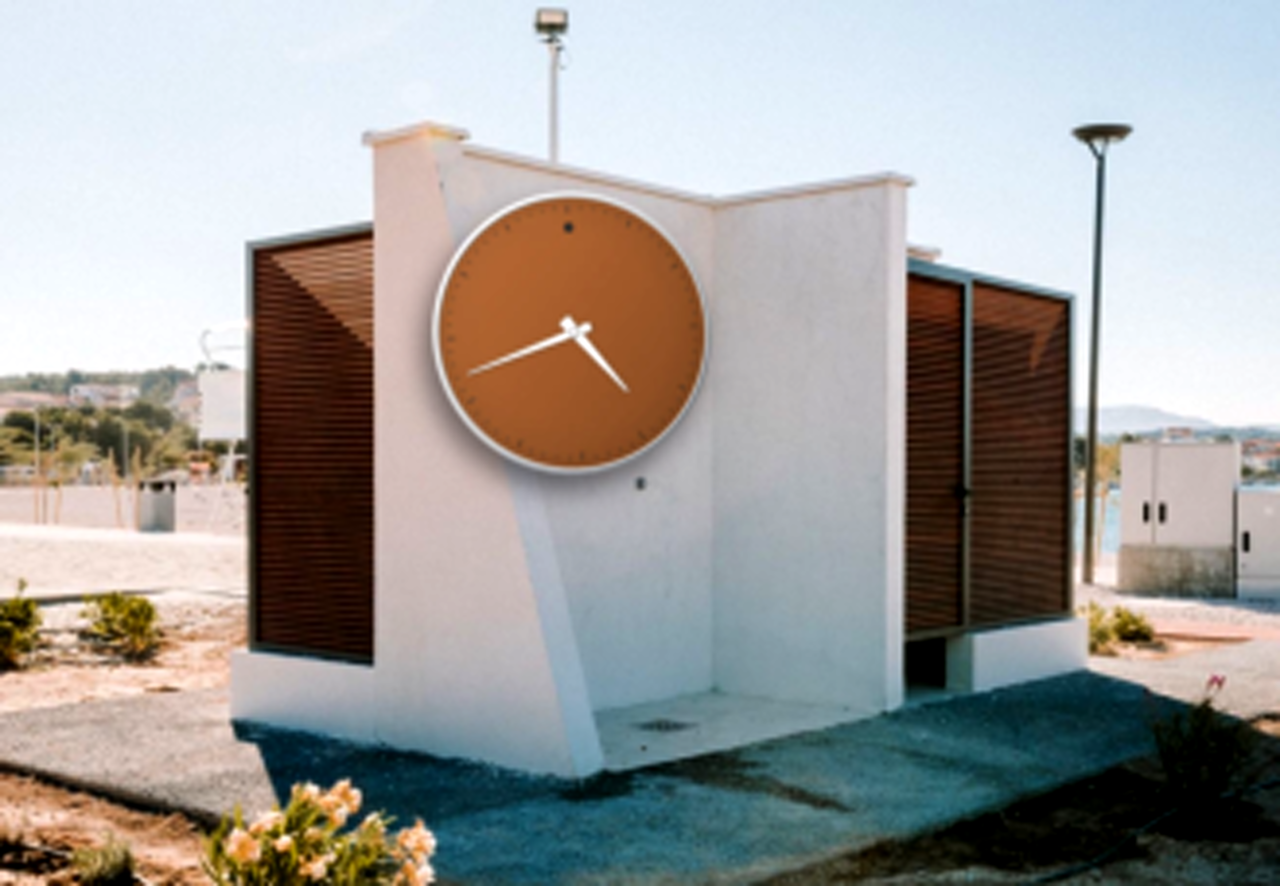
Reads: 4 h 42 min
